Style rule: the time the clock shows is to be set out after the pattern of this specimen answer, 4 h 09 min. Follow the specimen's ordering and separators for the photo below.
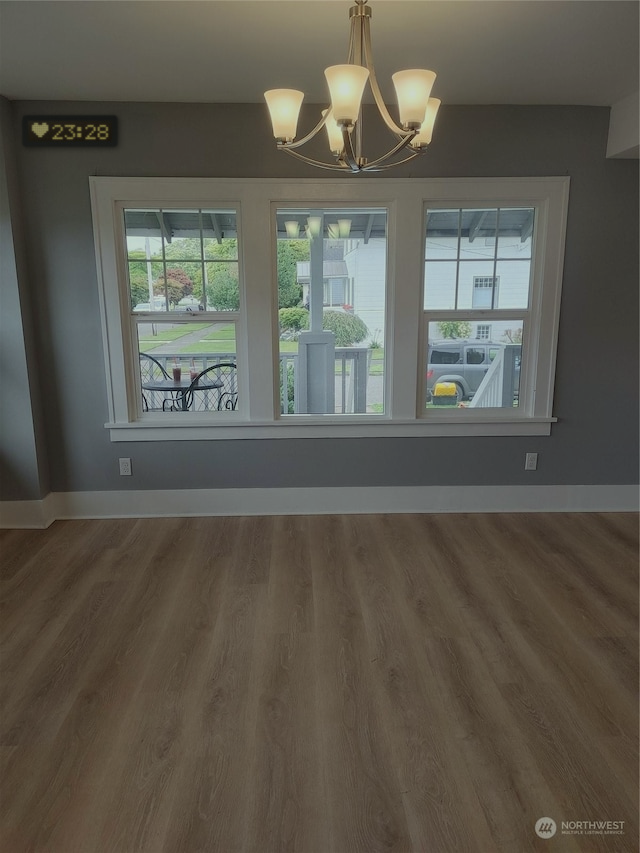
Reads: 23 h 28 min
